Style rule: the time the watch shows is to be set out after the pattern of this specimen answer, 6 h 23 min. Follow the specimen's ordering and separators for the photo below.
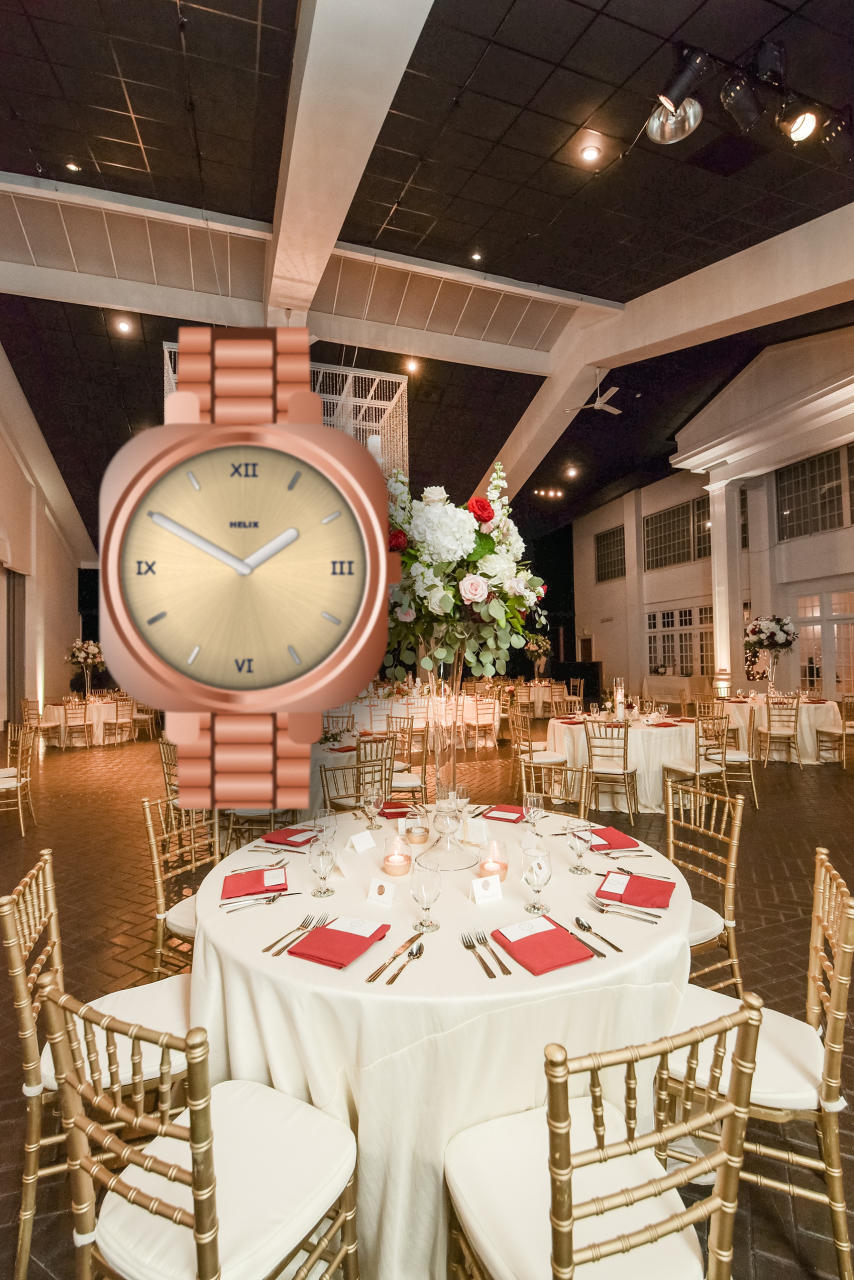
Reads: 1 h 50 min
